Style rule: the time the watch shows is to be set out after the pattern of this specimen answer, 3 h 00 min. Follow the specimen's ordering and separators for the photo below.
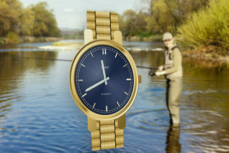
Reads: 11 h 41 min
